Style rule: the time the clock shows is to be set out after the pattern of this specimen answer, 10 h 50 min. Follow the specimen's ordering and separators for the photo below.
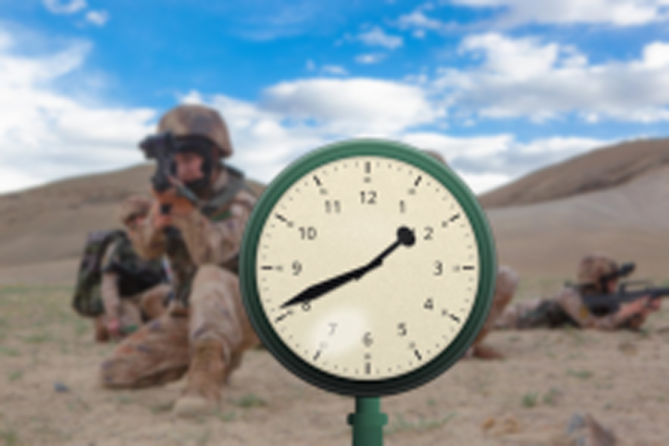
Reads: 1 h 41 min
